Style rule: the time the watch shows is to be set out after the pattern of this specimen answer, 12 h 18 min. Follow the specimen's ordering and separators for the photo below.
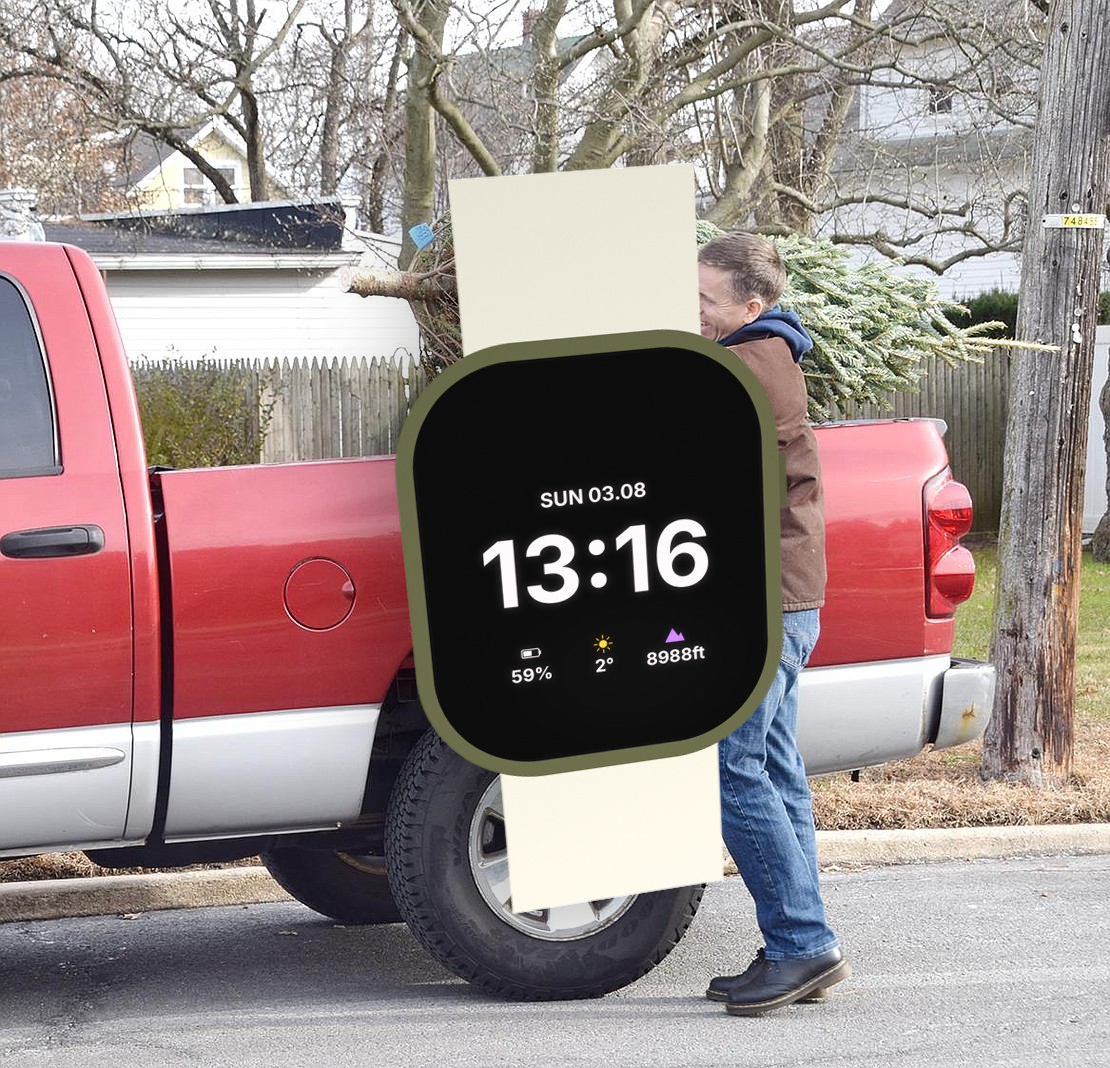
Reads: 13 h 16 min
